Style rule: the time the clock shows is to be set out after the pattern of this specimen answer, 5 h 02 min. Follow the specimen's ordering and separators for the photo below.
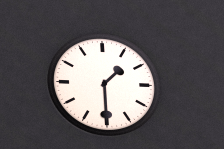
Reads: 1 h 30 min
